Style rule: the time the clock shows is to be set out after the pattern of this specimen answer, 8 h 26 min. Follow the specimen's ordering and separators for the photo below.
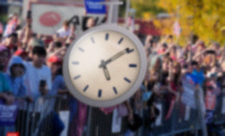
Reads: 5 h 09 min
